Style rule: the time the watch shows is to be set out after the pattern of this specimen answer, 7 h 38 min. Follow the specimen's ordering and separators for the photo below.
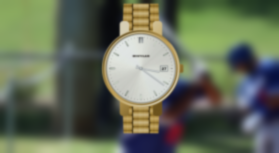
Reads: 3 h 21 min
